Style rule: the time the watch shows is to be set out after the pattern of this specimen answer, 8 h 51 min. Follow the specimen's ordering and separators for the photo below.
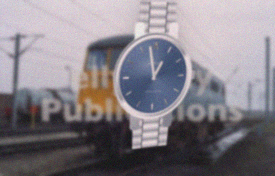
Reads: 12 h 58 min
